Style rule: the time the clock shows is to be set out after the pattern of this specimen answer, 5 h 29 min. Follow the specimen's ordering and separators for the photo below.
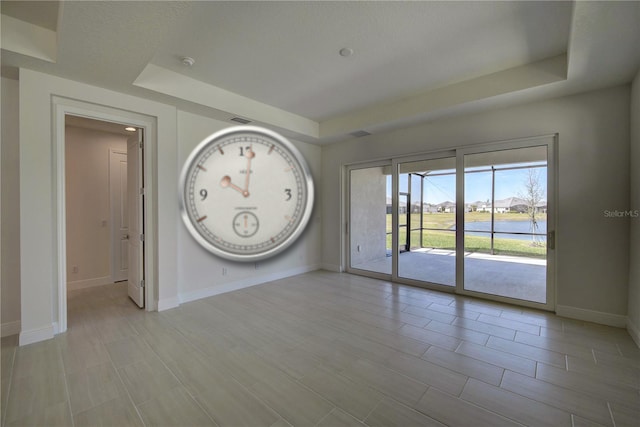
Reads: 10 h 01 min
